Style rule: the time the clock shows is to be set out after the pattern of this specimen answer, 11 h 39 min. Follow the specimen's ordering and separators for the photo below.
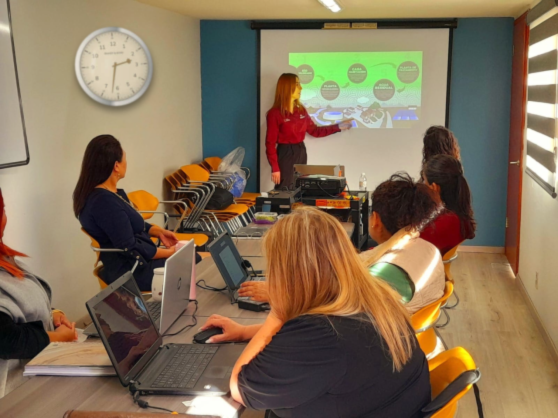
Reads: 2 h 32 min
